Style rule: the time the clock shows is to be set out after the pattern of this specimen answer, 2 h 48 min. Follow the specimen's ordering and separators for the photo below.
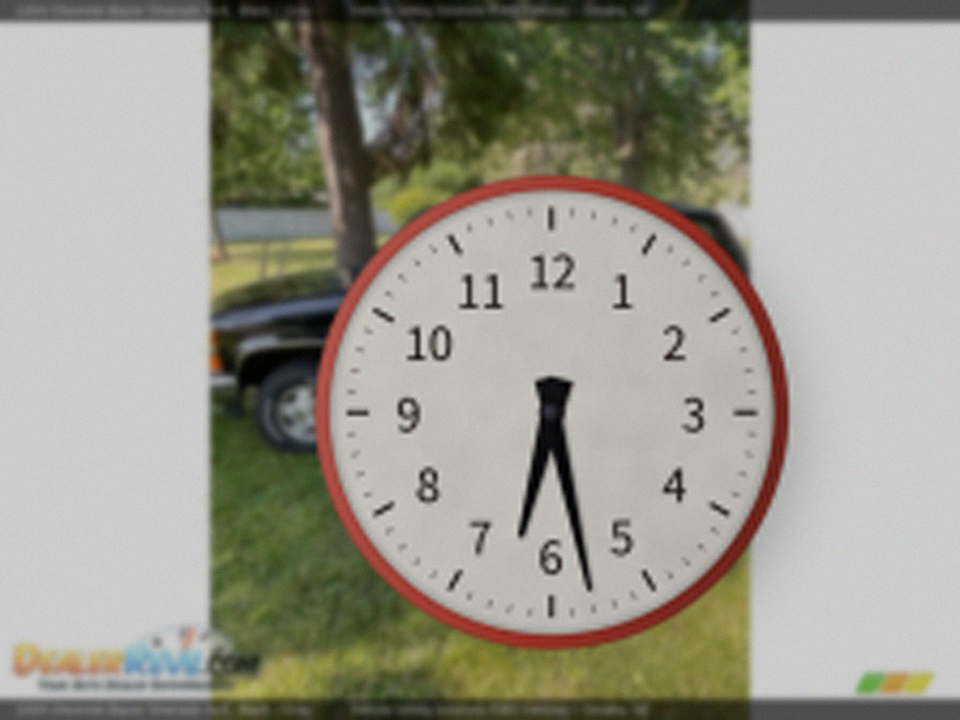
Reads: 6 h 28 min
